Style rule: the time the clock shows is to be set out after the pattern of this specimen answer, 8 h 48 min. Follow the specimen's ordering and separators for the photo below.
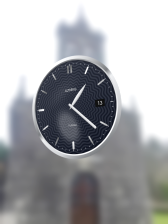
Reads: 1 h 22 min
